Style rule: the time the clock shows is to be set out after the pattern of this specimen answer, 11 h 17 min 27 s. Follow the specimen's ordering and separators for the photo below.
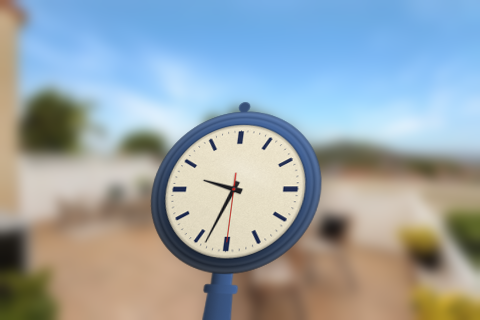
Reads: 9 h 33 min 30 s
